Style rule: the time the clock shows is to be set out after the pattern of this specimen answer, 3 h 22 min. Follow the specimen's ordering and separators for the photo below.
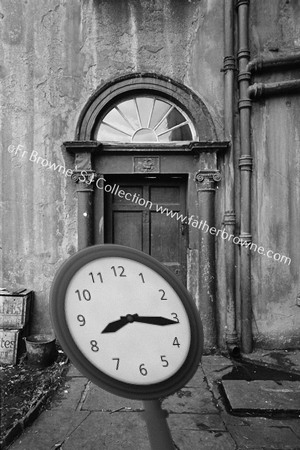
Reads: 8 h 16 min
